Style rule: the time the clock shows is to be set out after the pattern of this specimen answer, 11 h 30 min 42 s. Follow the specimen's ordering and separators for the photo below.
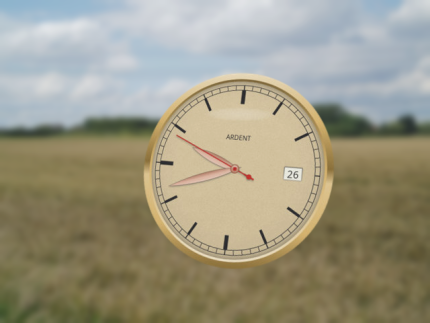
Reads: 9 h 41 min 49 s
